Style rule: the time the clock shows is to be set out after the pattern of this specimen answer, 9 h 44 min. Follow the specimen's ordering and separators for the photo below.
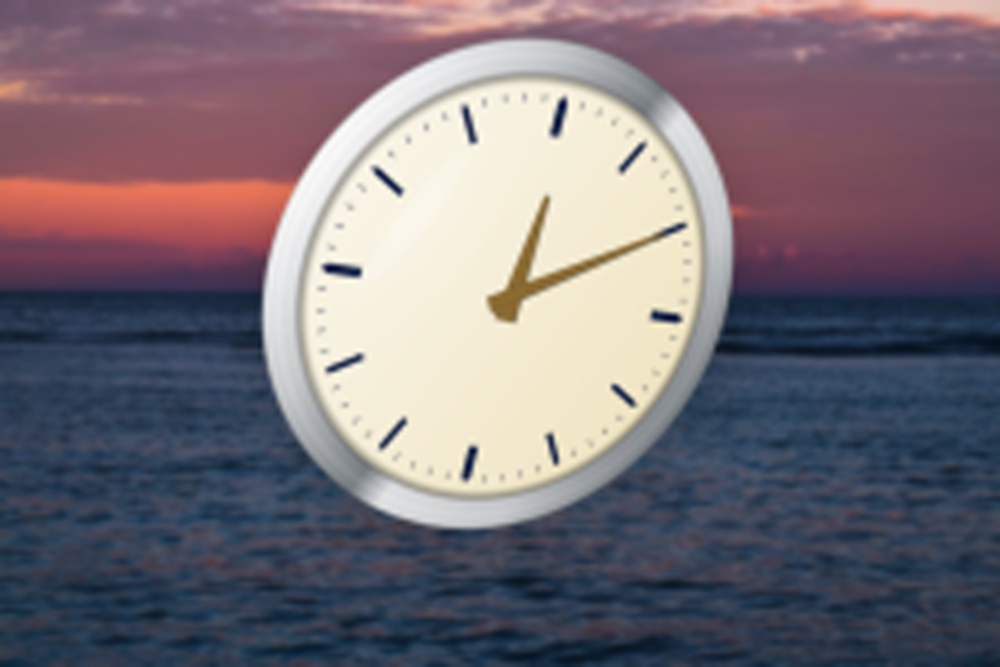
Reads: 12 h 10 min
